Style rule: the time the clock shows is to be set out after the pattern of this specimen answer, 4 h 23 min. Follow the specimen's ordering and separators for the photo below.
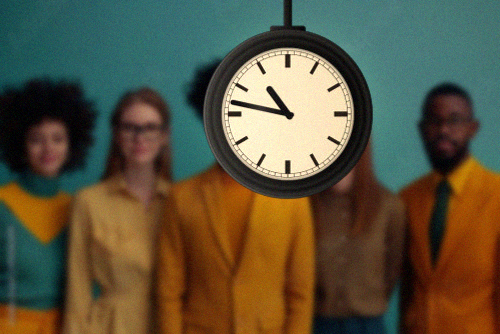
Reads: 10 h 47 min
